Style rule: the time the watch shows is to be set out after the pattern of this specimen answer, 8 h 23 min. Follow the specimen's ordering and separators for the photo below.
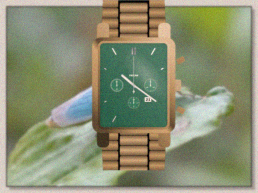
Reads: 10 h 21 min
